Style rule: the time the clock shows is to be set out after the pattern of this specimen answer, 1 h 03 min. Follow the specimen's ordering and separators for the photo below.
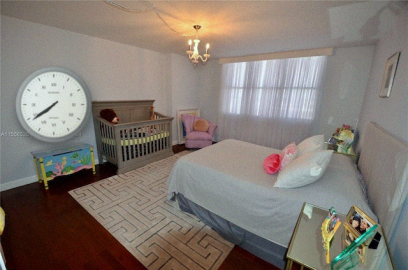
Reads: 7 h 39 min
